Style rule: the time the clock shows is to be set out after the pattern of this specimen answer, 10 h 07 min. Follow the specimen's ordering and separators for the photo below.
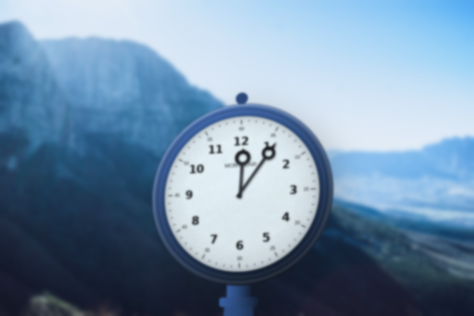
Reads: 12 h 06 min
